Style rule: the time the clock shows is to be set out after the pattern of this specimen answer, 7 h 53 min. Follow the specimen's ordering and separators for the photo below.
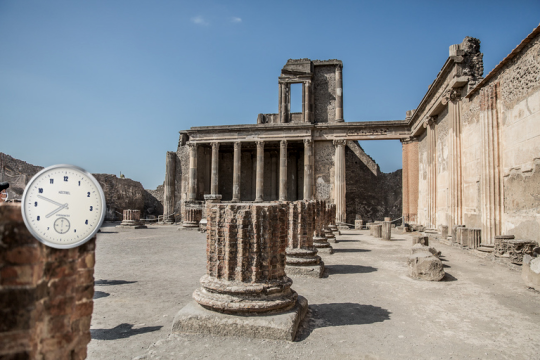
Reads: 7 h 48 min
